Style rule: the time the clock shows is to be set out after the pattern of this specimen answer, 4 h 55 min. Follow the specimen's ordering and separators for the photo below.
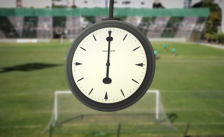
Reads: 6 h 00 min
